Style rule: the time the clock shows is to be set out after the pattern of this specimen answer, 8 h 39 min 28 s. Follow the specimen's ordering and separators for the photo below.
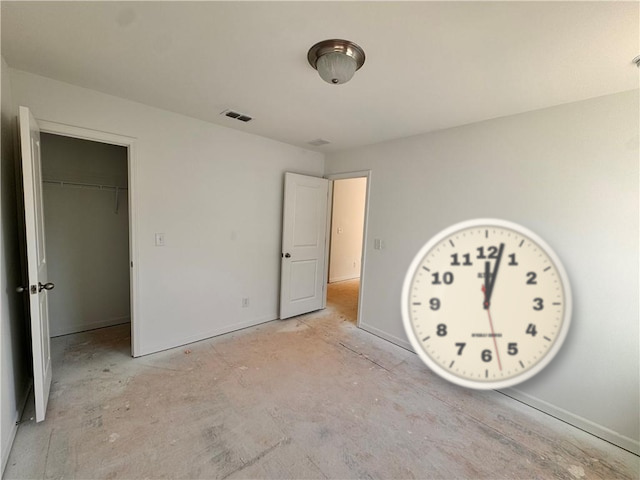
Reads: 12 h 02 min 28 s
